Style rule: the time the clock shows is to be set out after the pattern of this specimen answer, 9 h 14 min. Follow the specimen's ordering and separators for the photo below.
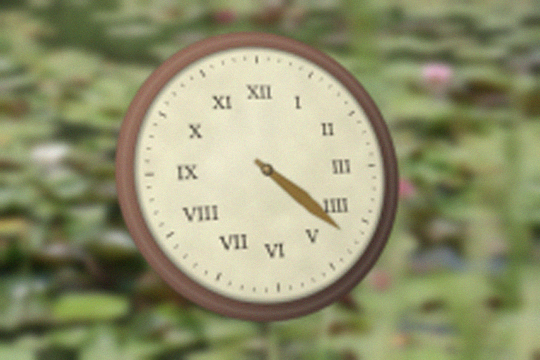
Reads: 4 h 22 min
